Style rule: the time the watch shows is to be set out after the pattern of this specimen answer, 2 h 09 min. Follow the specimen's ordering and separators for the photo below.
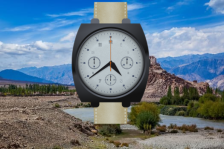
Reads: 4 h 39 min
